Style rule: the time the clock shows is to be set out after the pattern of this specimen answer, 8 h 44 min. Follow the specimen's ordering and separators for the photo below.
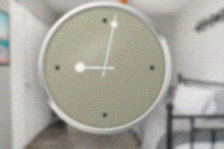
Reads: 9 h 02 min
